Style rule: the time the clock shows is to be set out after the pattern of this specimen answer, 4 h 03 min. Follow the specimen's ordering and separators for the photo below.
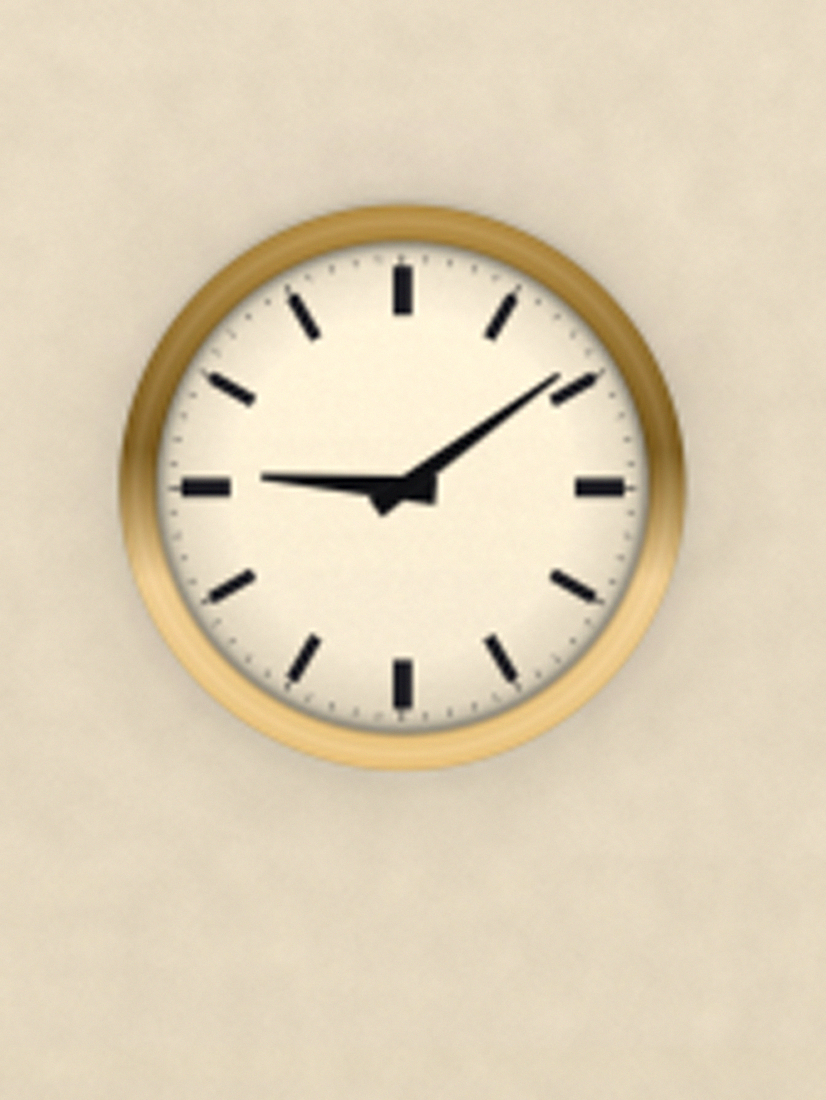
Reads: 9 h 09 min
